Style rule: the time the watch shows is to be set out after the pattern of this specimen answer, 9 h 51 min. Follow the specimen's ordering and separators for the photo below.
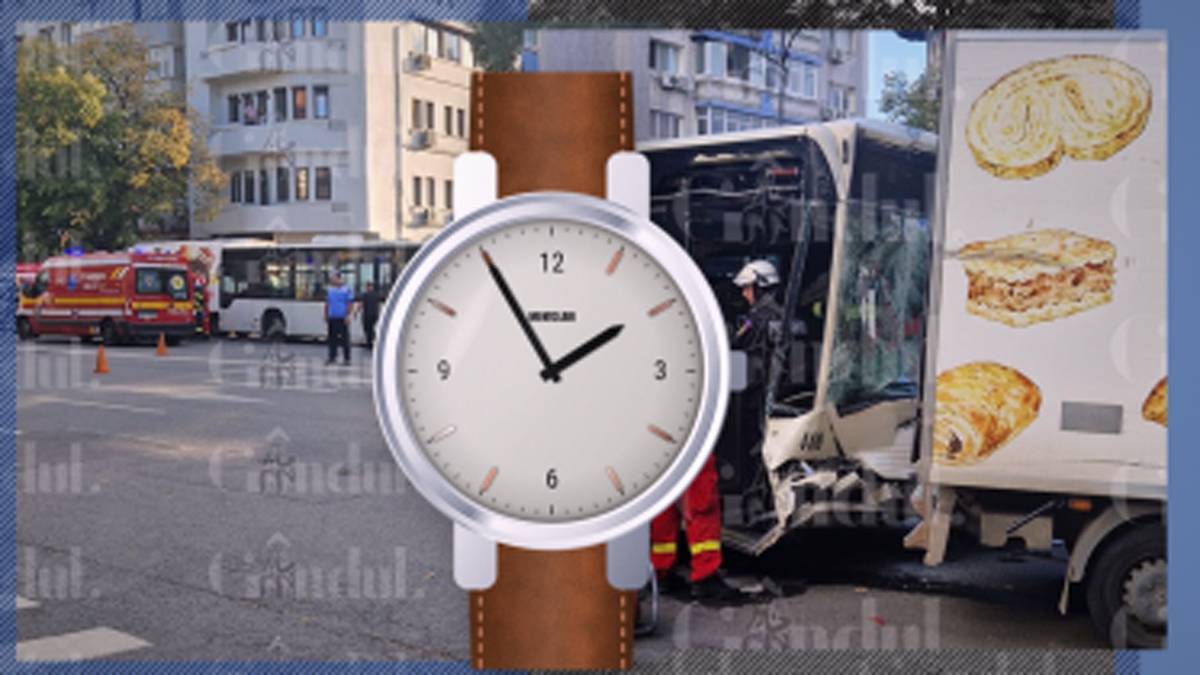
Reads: 1 h 55 min
